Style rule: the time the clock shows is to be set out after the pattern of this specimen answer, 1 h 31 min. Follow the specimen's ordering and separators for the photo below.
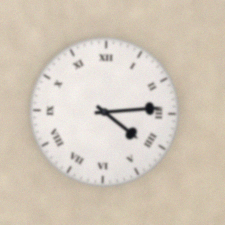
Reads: 4 h 14 min
